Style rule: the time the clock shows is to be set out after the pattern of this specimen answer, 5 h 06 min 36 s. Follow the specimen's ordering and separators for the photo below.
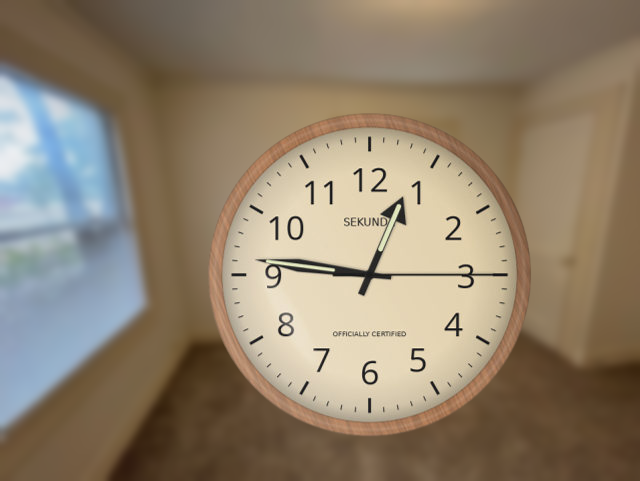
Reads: 12 h 46 min 15 s
